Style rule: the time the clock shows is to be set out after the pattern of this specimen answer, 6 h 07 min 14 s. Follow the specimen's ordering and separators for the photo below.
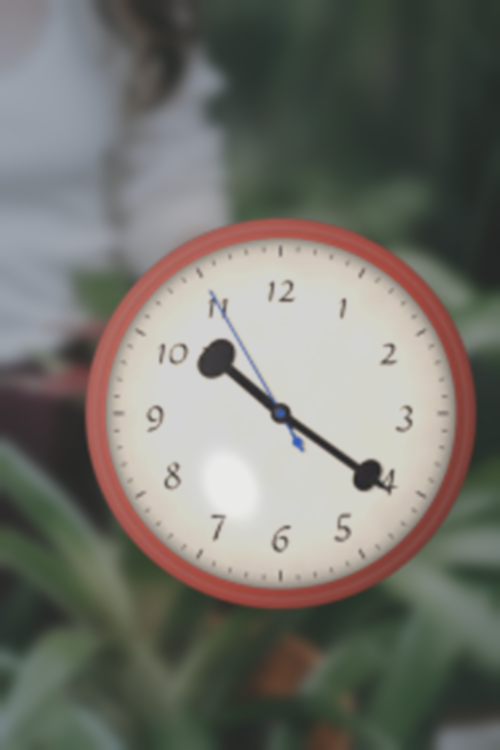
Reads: 10 h 20 min 55 s
